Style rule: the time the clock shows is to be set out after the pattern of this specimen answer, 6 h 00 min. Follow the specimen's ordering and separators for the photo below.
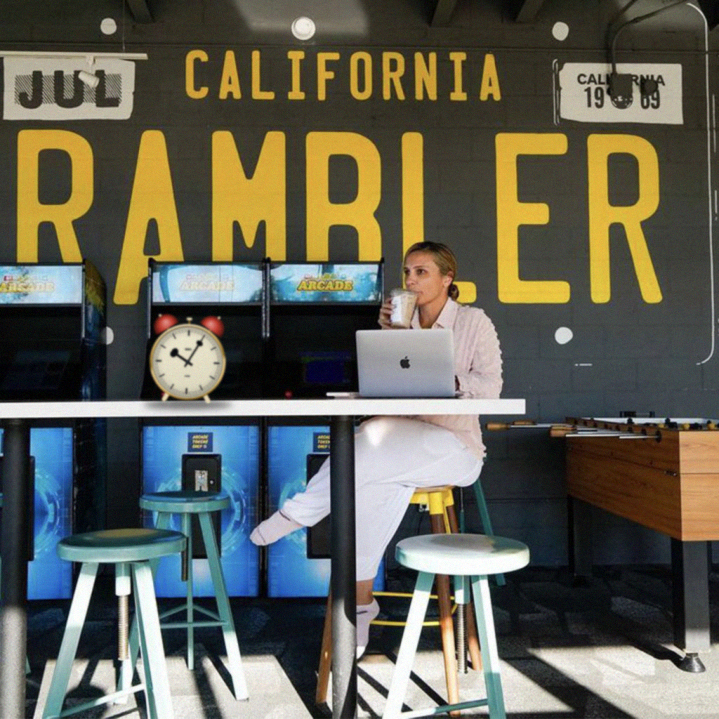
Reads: 10 h 05 min
